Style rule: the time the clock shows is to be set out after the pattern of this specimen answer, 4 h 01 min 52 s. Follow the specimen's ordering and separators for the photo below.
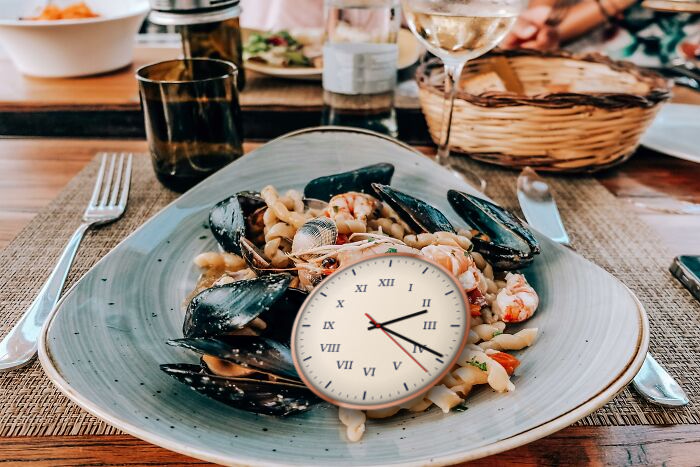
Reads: 2 h 19 min 22 s
